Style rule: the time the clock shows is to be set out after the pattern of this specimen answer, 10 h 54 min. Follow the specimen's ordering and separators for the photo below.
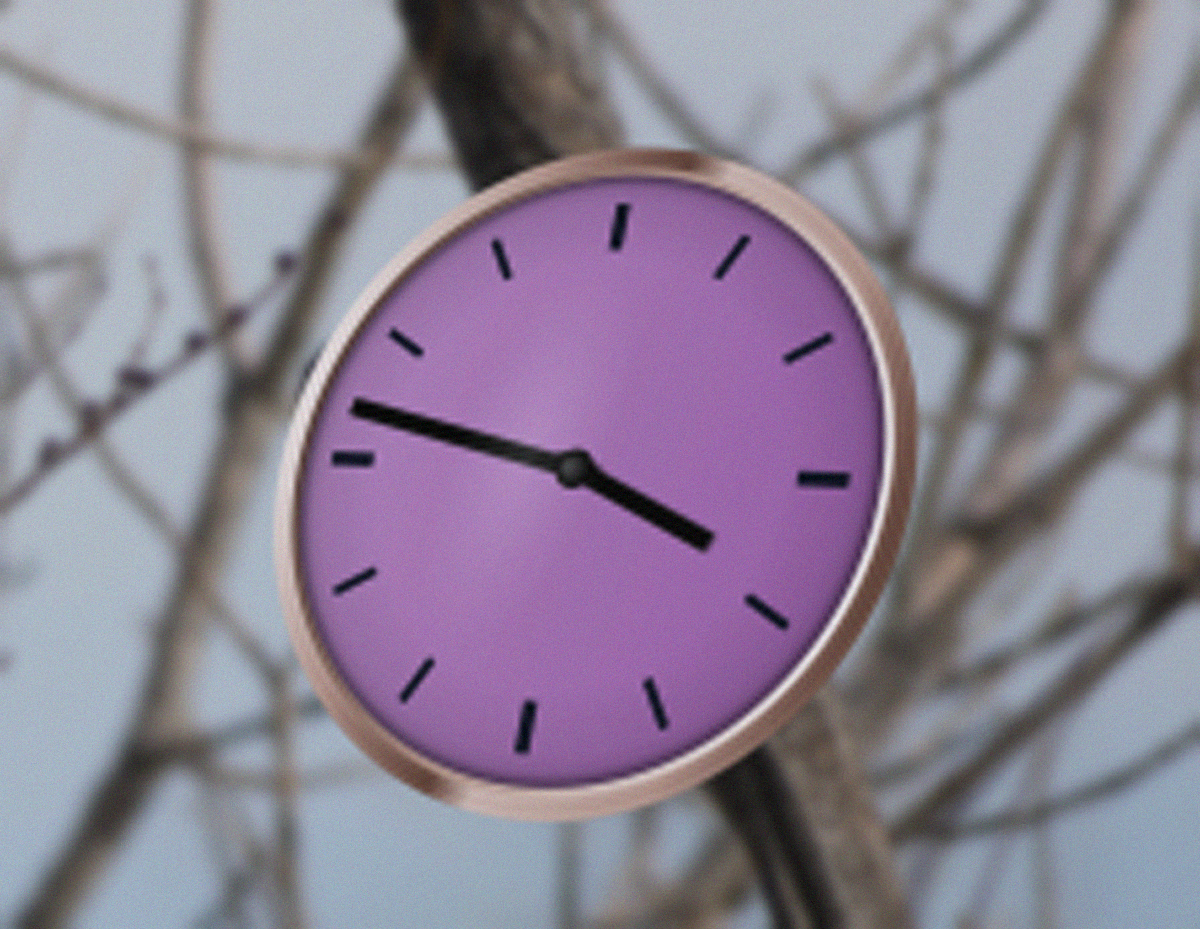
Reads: 3 h 47 min
